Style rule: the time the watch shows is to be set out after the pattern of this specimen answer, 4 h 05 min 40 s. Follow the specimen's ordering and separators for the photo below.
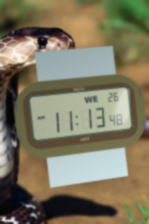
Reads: 11 h 13 min 48 s
